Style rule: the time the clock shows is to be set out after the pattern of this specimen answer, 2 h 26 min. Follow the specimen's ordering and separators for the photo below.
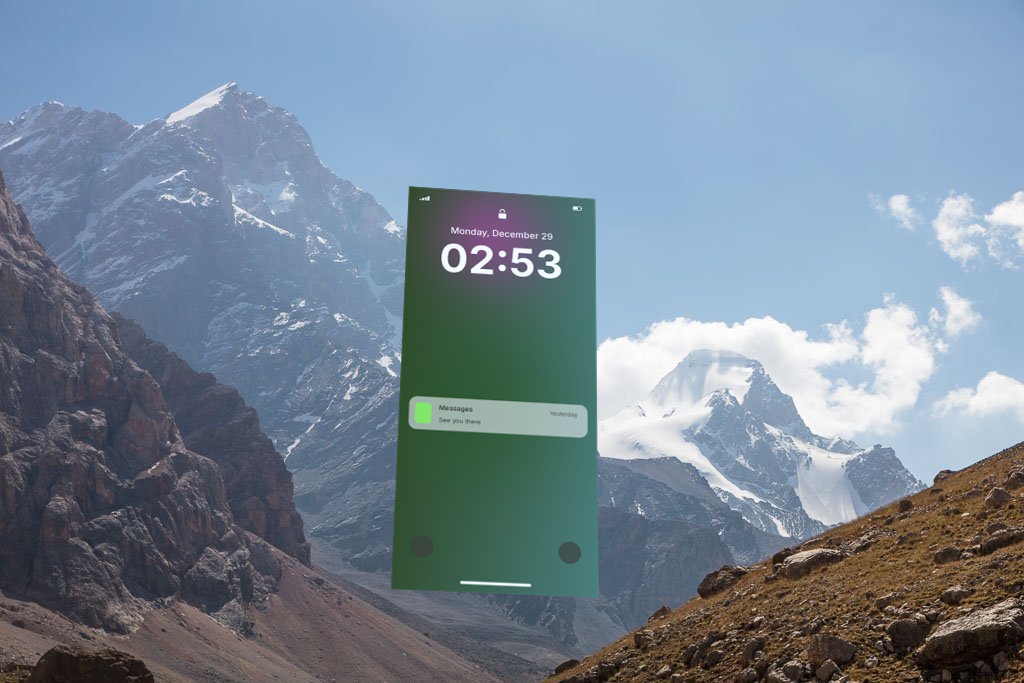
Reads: 2 h 53 min
